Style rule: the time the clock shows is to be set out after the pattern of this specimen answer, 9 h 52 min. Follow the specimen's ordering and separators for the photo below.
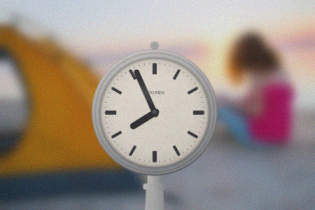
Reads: 7 h 56 min
